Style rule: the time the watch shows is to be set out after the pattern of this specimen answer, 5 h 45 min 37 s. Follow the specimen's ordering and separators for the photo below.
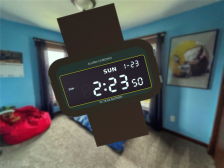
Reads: 2 h 23 min 50 s
